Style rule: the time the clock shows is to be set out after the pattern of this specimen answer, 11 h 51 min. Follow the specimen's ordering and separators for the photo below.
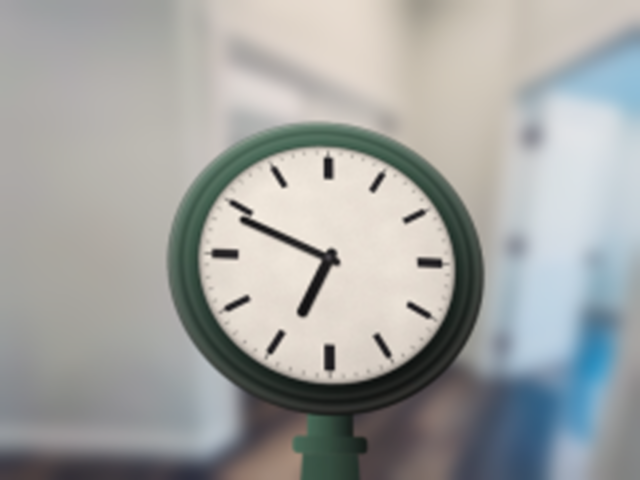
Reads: 6 h 49 min
